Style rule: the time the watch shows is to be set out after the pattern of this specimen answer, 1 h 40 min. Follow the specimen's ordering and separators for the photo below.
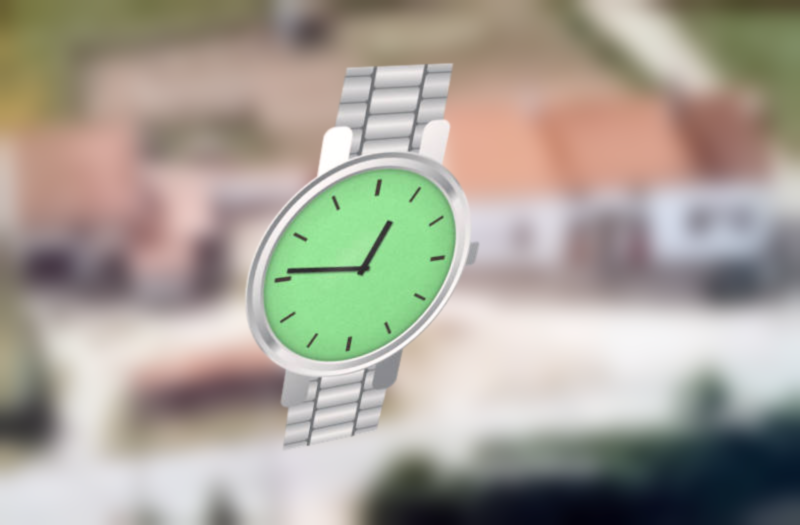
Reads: 12 h 46 min
